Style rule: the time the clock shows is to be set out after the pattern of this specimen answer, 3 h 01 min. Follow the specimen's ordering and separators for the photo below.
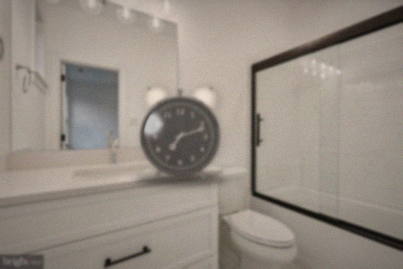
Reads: 7 h 12 min
